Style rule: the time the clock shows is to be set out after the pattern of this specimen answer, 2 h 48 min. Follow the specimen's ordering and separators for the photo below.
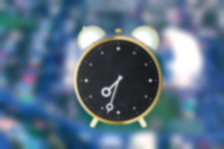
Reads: 7 h 33 min
